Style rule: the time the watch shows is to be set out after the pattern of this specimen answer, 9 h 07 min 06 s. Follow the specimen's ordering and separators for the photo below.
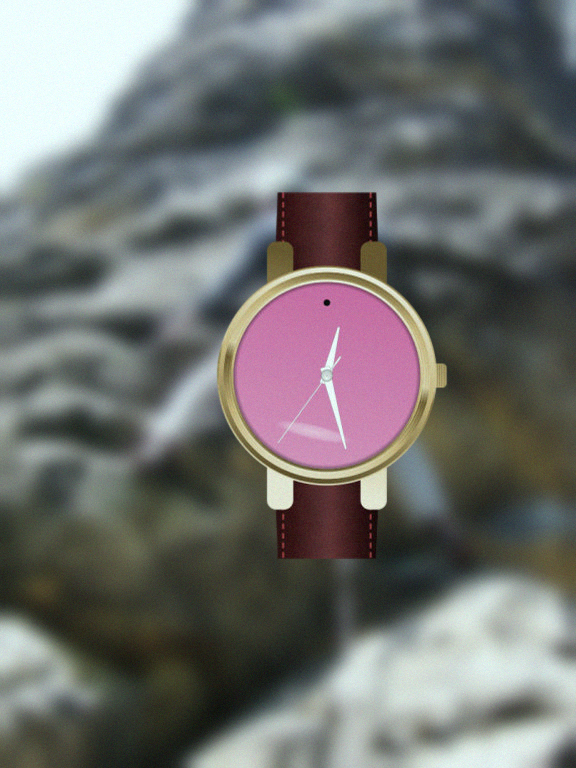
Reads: 12 h 27 min 36 s
